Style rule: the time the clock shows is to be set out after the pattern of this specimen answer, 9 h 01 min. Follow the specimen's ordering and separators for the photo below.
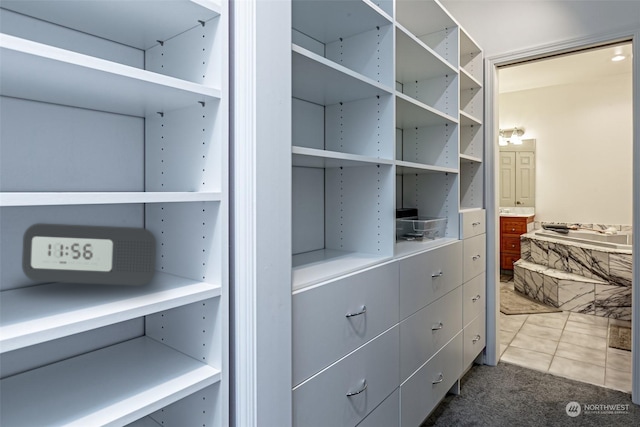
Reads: 11 h 56 min
